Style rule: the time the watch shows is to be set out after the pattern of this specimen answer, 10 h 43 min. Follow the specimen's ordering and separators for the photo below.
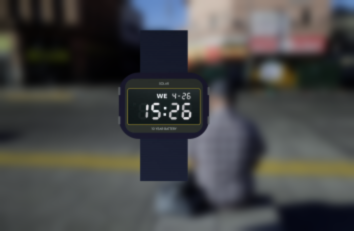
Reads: 15 h 26 min
